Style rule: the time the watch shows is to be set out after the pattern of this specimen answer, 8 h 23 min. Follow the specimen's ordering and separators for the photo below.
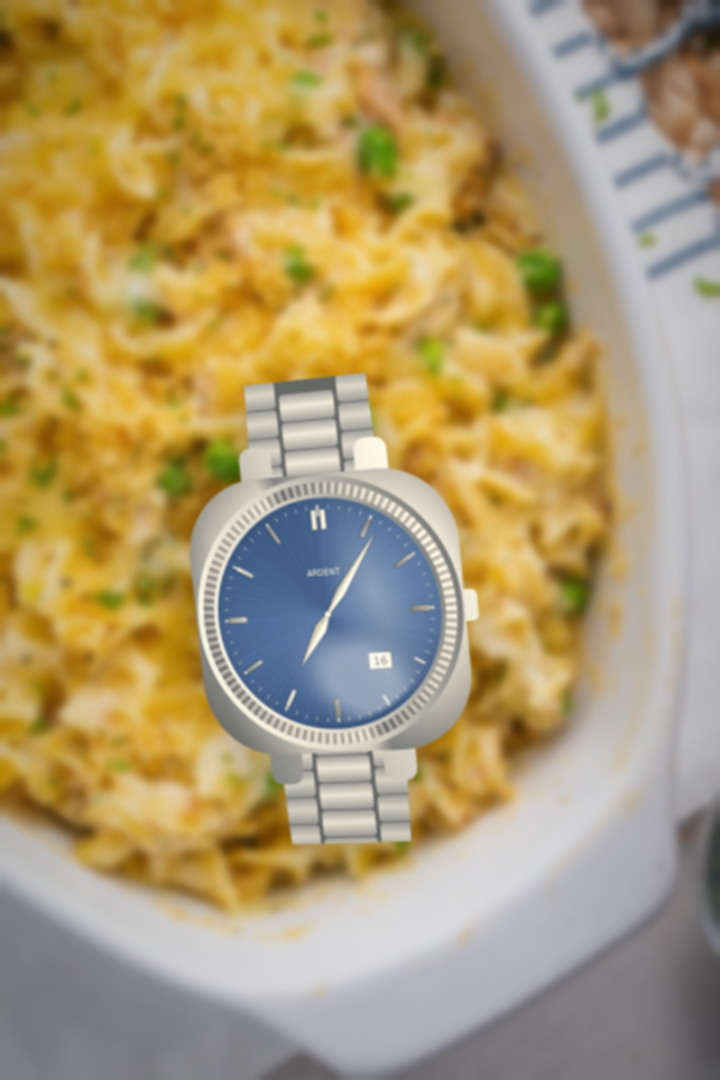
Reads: 7 h 06 min
